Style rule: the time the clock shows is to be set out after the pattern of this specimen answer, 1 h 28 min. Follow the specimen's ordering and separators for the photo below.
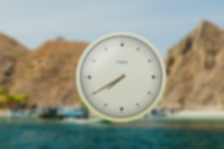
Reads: 7 h 40 min
